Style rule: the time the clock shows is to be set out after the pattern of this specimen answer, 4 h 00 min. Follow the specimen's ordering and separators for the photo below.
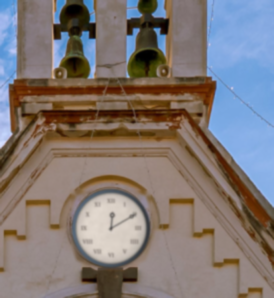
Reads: 12 h 10 min
